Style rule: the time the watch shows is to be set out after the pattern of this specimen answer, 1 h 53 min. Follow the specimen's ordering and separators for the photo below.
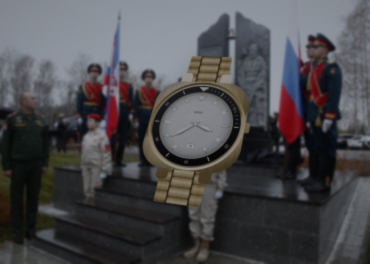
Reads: 3 h 39 min
